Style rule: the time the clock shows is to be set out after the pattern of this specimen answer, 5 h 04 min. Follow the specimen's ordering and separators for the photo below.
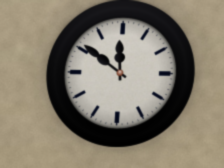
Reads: 11 h 51 min
